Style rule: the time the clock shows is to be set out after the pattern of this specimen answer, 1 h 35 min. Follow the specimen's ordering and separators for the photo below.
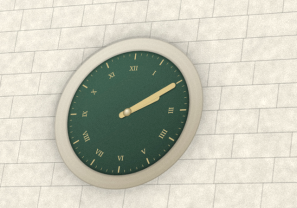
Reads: 2 h 10 min
